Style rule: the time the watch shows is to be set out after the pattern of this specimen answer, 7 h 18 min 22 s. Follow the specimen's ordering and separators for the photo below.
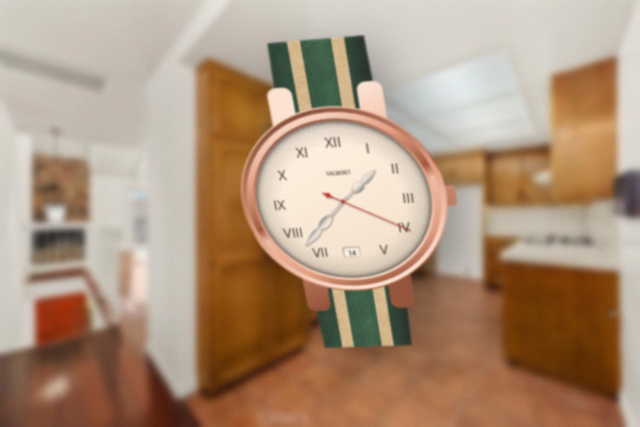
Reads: 1 h 37 min 20 s
